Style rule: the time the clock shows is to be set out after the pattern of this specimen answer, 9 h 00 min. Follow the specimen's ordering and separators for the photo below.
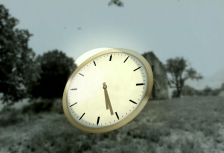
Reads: 5 h 26 min
